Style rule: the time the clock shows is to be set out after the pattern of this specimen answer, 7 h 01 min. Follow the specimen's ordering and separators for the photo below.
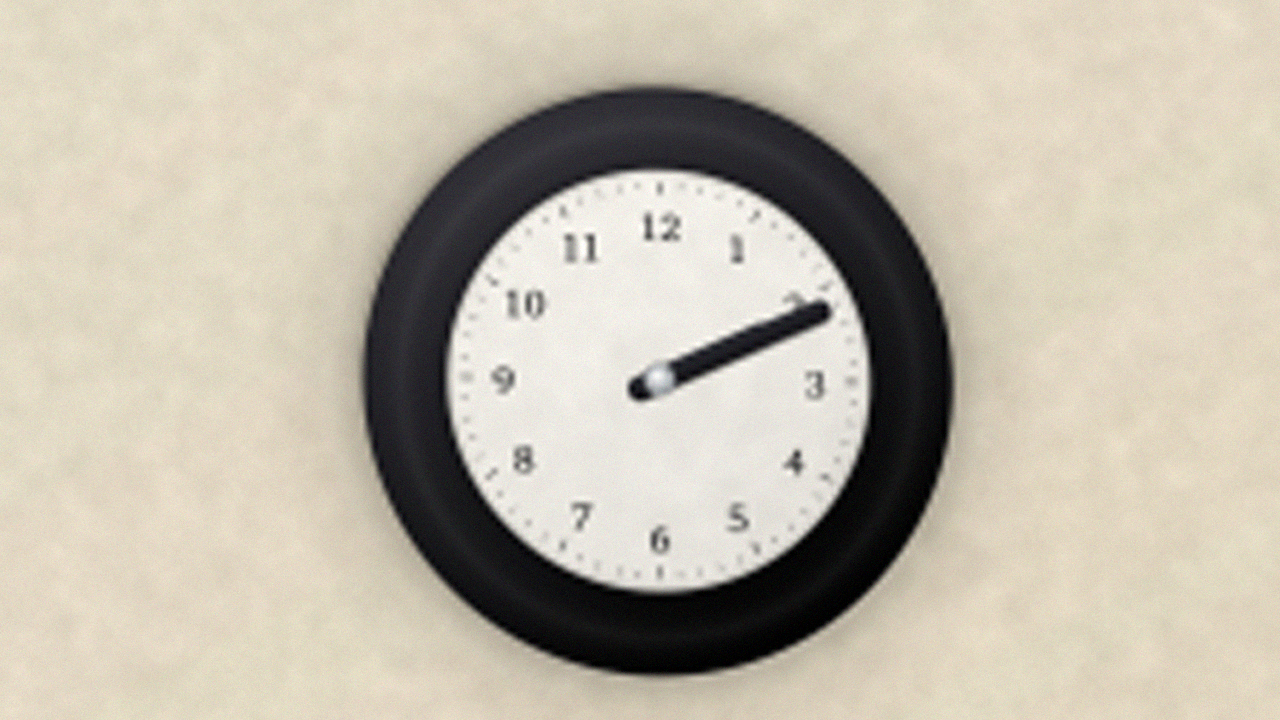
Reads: 2 h 11 min
